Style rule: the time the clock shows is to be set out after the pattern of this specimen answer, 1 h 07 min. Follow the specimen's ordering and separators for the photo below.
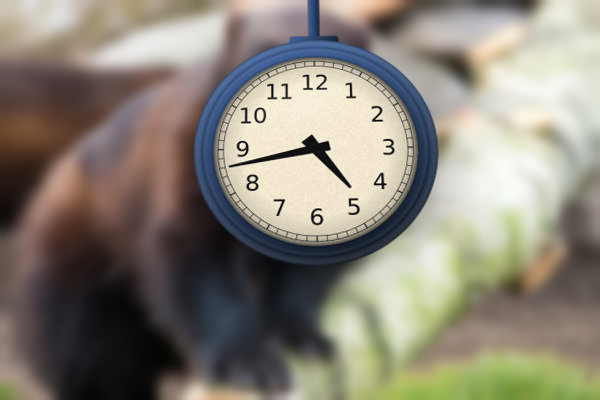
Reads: 4 h 43 min
